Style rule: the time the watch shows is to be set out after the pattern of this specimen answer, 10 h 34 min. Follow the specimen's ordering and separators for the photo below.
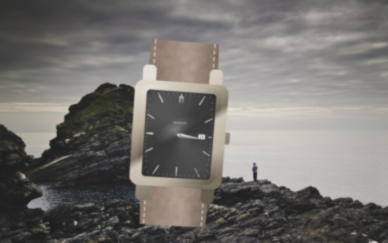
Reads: 3 h 16 min
